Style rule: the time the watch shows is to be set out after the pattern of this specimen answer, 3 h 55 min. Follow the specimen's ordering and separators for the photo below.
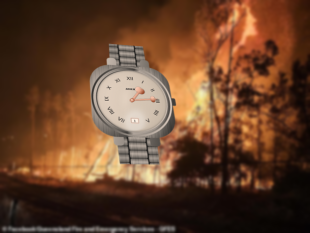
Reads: 1 h 14 min
